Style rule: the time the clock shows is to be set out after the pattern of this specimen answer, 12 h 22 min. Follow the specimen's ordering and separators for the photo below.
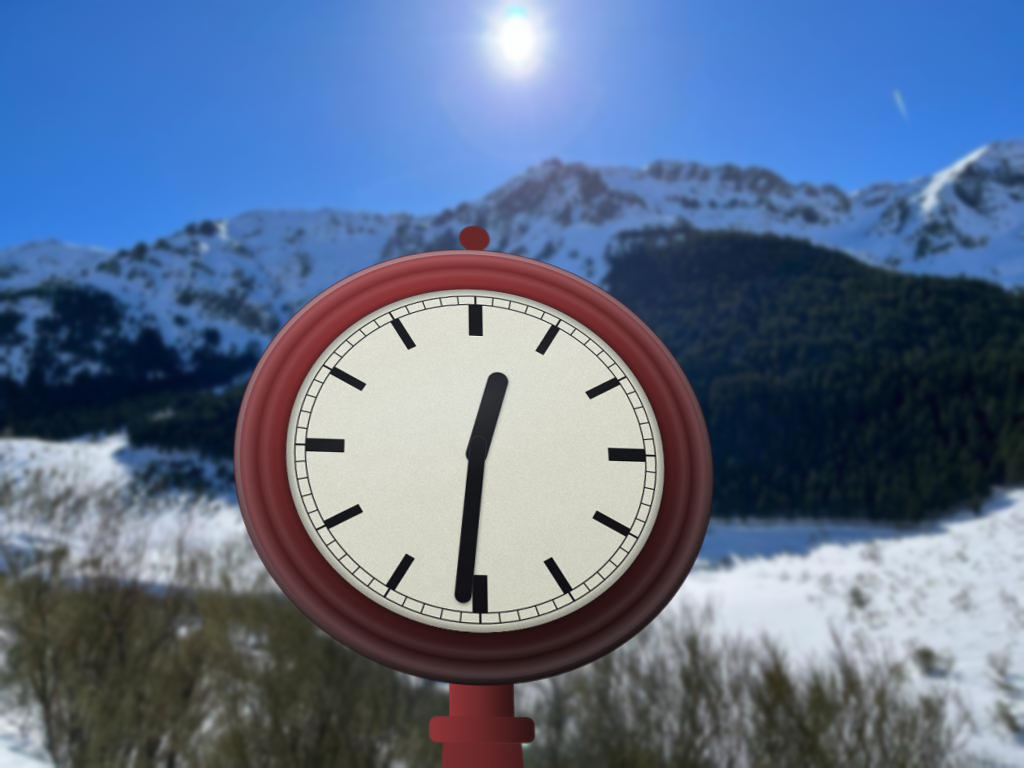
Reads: 12 h 31 min
